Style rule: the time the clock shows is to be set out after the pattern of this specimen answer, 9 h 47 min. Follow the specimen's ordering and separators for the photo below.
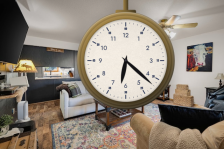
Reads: 6 h 22 min
